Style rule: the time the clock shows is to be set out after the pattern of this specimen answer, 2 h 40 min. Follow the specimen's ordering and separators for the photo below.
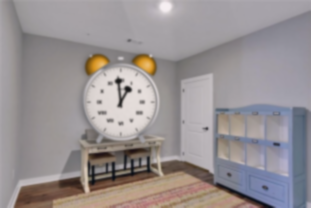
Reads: 12 h 59 min
